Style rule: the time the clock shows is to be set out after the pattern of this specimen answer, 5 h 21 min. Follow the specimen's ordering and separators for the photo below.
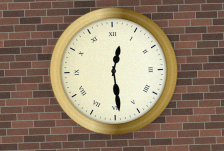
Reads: 12 h 29 min
